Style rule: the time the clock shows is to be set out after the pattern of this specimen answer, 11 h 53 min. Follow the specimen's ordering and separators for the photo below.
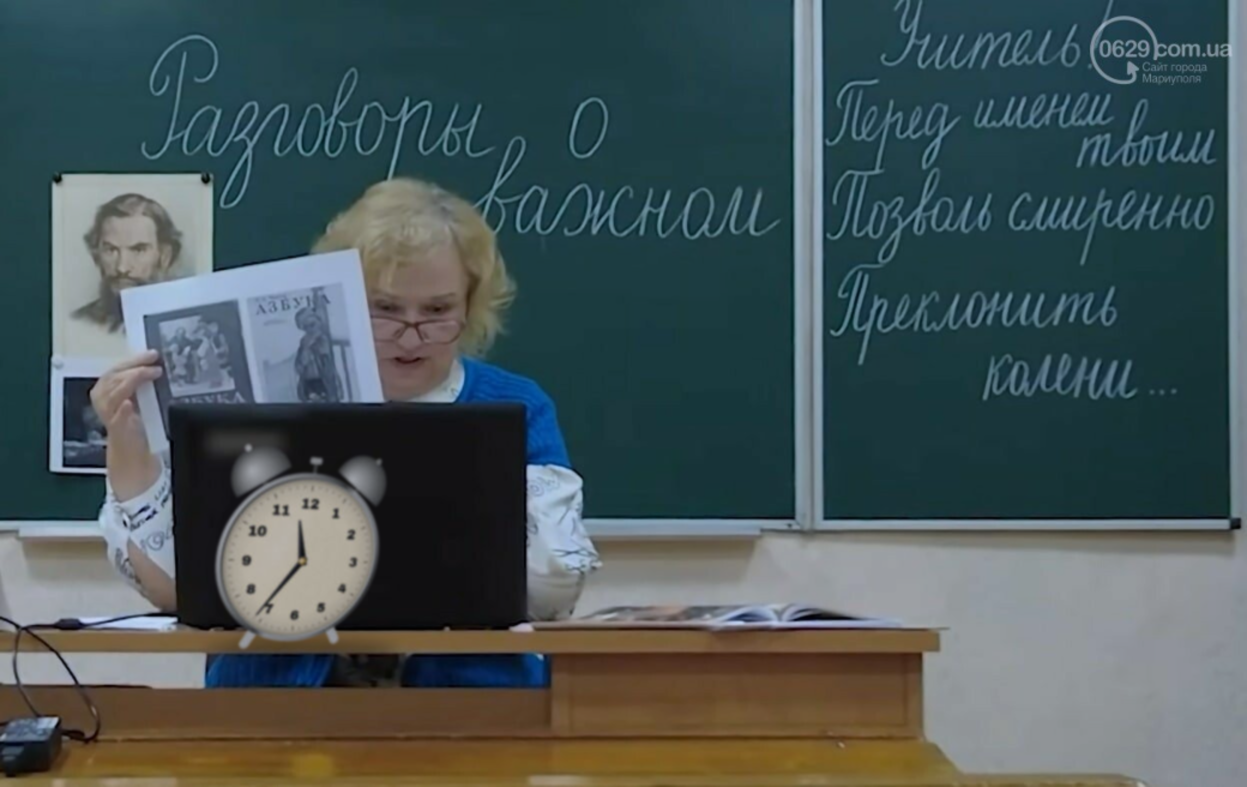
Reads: 11 h 36 min
